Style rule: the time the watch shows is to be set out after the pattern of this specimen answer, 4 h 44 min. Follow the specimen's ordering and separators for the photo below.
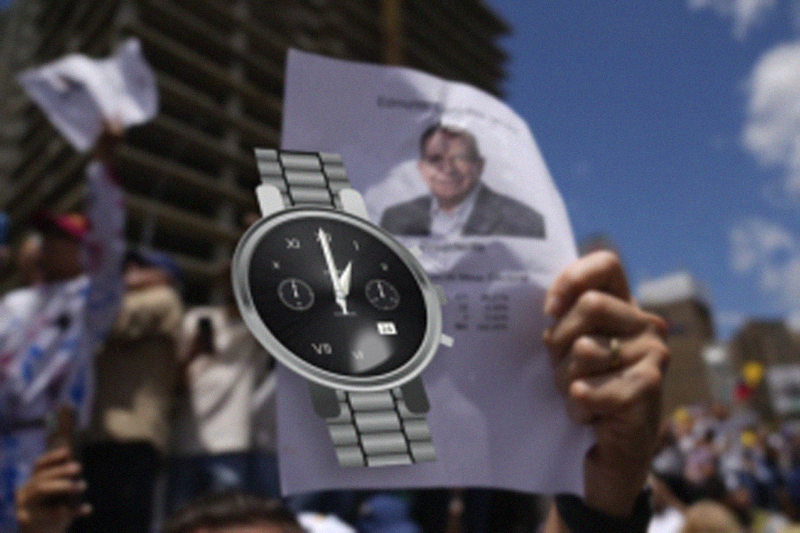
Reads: 1 h 00 min
